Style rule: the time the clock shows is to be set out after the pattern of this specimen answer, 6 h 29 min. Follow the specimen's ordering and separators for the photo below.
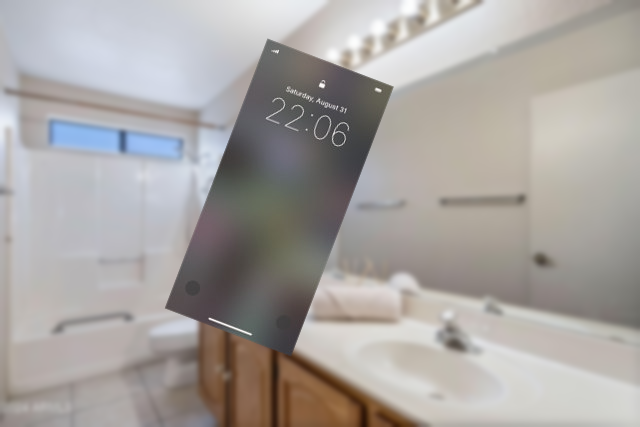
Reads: 22 h 06 min
